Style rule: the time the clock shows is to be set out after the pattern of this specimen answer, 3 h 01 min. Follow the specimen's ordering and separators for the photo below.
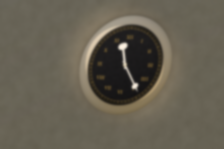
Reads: 11 h 24 min
